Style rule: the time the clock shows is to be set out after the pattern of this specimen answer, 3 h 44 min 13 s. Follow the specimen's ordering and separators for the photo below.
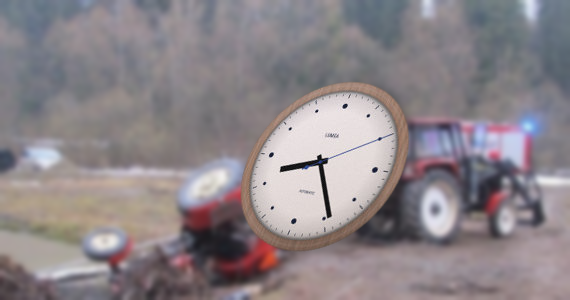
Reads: 8 h 24 min 10 s
